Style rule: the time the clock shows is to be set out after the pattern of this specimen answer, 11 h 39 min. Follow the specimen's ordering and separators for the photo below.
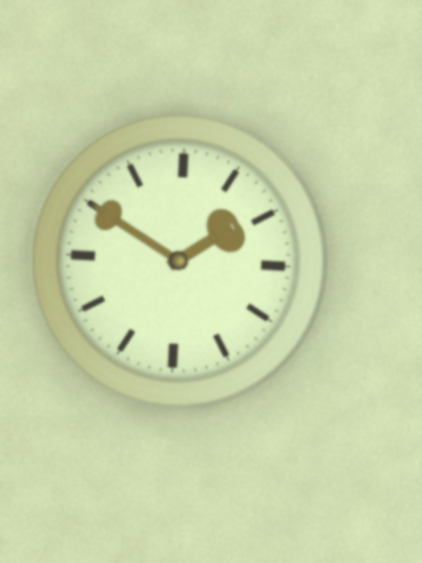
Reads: 1 h 50 min
